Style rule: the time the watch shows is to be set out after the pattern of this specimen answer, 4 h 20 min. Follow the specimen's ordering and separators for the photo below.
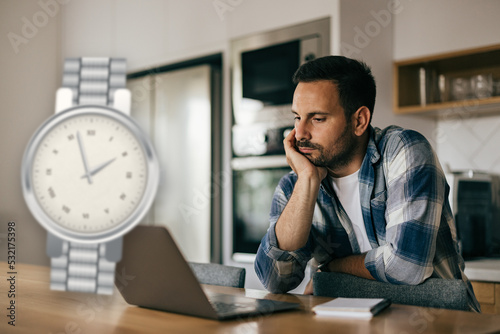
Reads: 1 h 57 min
